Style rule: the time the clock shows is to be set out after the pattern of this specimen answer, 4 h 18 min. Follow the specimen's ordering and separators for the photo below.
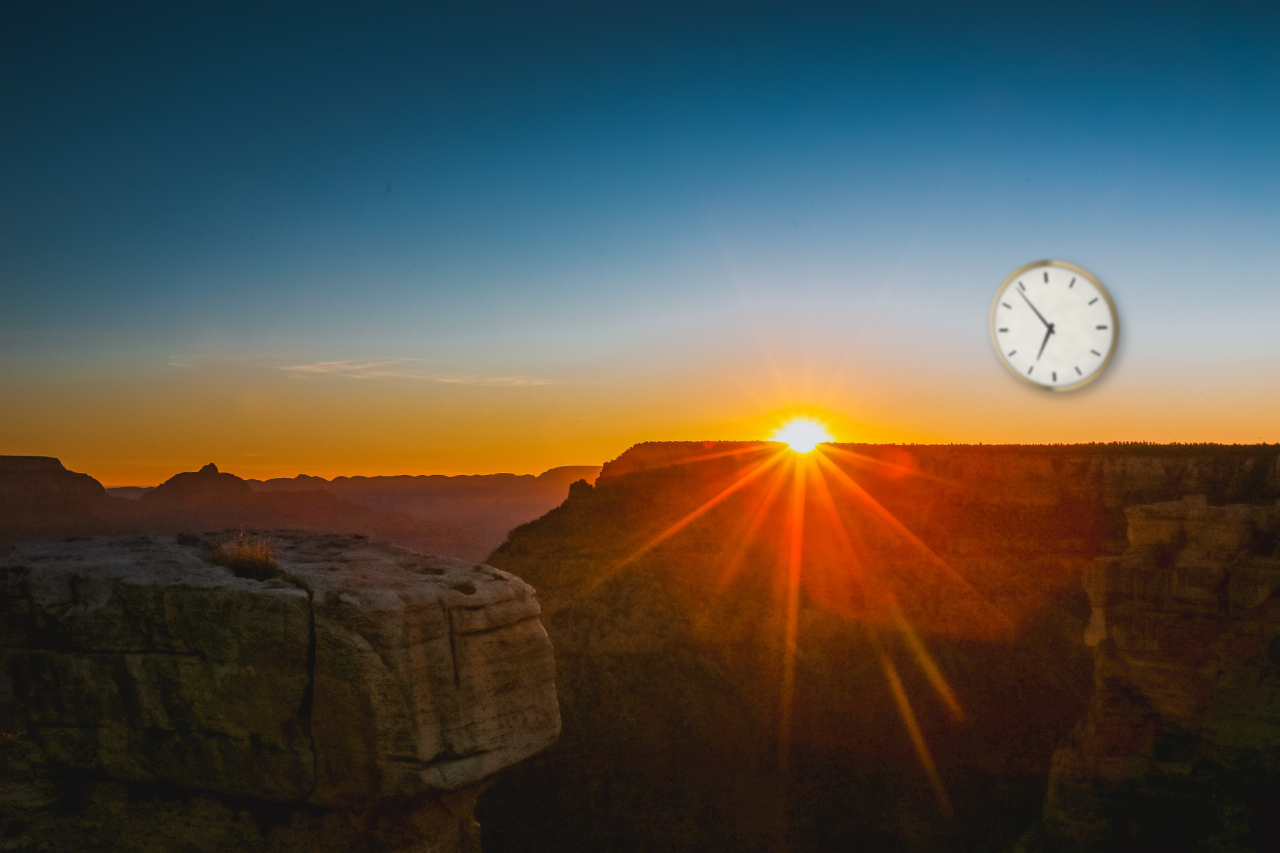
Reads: 6 h 54 min
